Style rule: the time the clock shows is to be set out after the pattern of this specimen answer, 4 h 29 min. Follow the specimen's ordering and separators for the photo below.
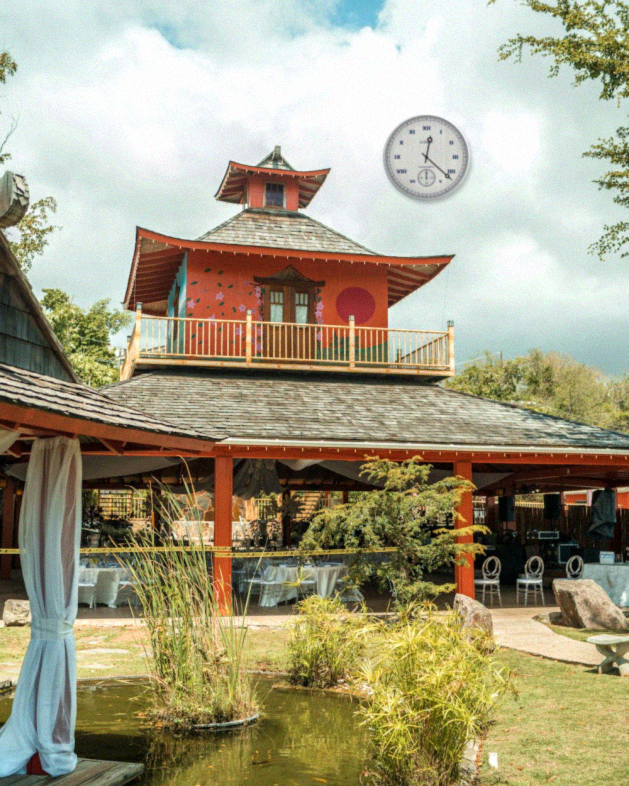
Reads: 12 h 22 min
